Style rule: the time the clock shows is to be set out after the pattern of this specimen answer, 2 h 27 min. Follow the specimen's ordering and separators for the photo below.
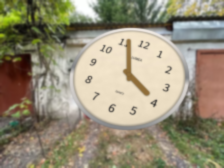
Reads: 3 h 56 min
